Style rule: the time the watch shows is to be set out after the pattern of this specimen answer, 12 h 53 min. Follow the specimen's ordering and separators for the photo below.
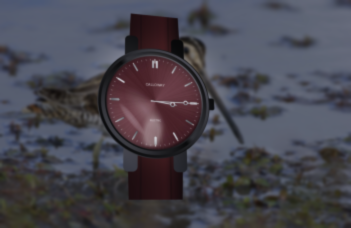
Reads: 3 h 15 min
